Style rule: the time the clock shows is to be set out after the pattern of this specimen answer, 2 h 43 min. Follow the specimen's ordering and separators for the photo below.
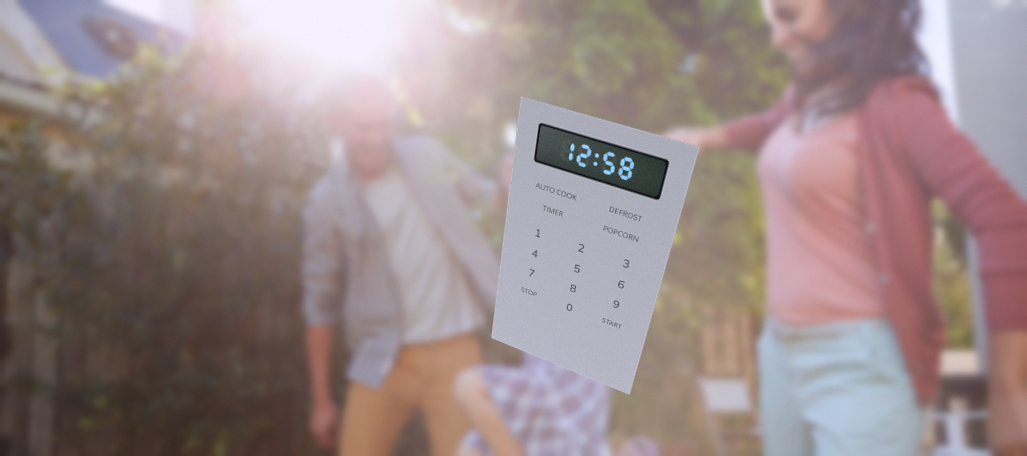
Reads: 12 h 58 min
